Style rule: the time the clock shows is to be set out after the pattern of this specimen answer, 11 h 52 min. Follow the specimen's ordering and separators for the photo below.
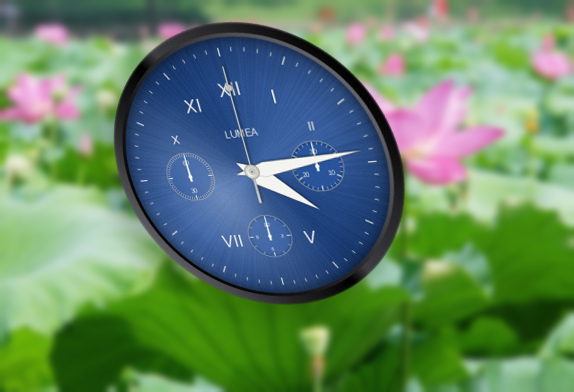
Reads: 4 h 14 min
